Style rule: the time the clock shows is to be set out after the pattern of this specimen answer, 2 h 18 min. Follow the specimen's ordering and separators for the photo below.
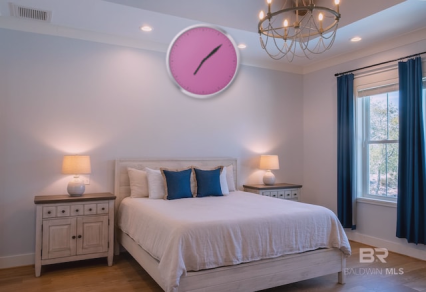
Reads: 7 h 08 min
